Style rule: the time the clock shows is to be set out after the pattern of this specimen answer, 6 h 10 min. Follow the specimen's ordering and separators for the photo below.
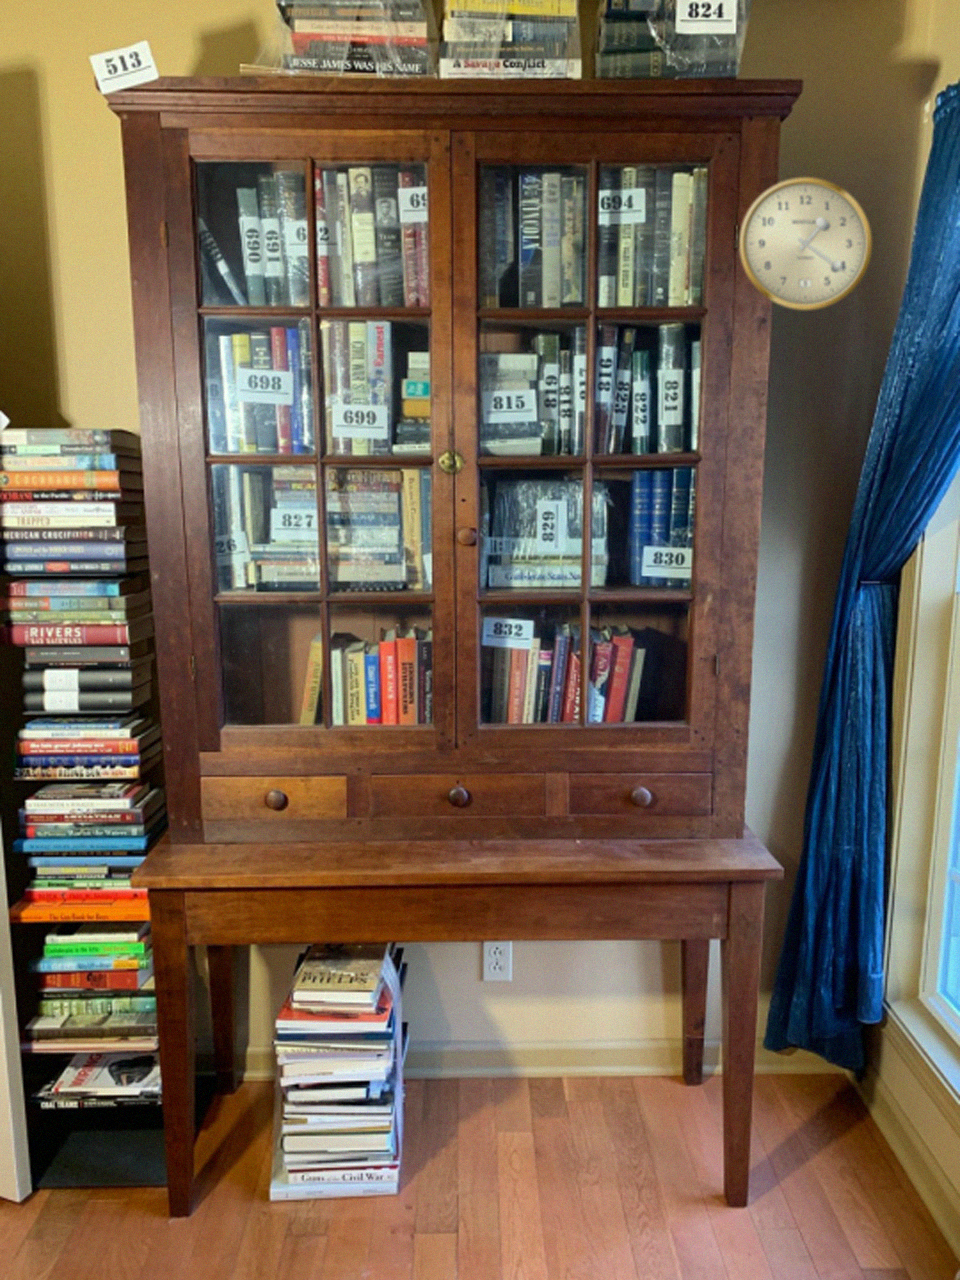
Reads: 1 h 21 min
